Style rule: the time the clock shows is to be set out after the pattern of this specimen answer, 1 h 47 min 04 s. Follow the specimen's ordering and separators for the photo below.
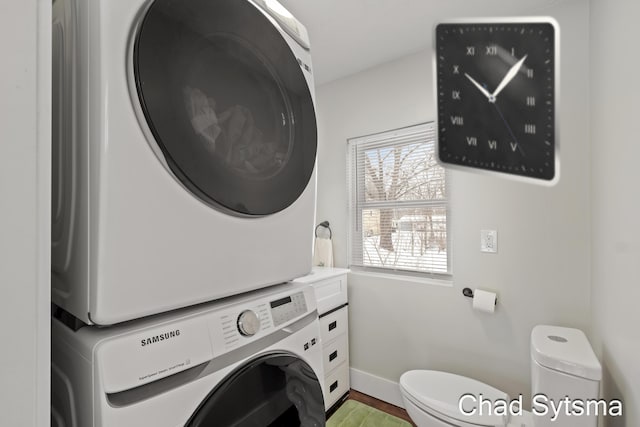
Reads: 10 h 07 min 24 s
